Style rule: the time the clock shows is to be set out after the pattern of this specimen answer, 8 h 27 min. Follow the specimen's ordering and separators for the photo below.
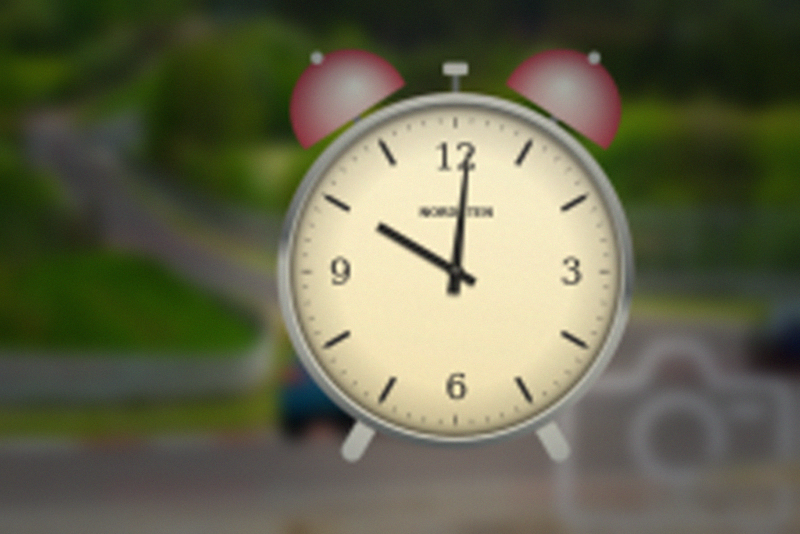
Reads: 10 h 01 min
